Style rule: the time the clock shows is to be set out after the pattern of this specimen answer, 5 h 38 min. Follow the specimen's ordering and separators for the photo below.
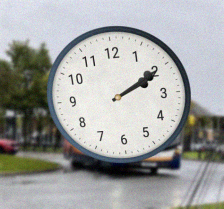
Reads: 2 h 10 min
